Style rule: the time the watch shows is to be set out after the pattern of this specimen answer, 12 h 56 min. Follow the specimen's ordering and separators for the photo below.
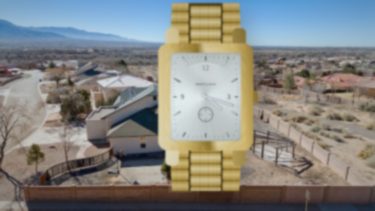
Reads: 4 h 18 min
